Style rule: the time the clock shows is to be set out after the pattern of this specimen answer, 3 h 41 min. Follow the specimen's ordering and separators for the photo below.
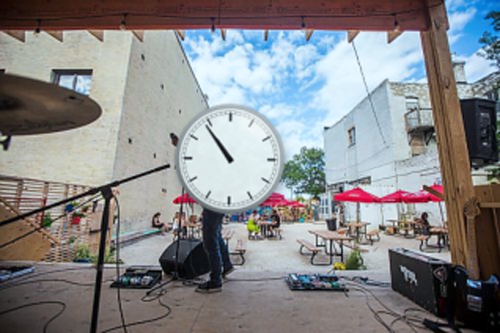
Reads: 10 h 54 min
